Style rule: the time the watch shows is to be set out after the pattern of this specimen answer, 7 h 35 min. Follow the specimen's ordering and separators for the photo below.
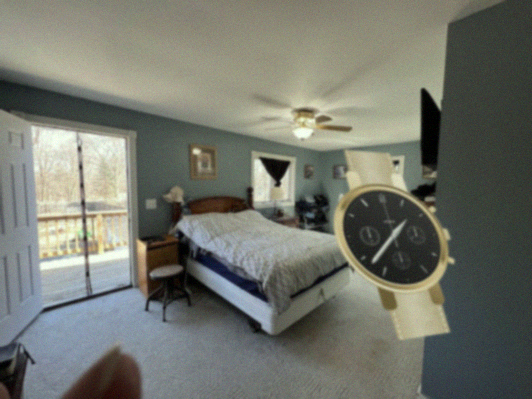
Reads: 1 h 38 min
